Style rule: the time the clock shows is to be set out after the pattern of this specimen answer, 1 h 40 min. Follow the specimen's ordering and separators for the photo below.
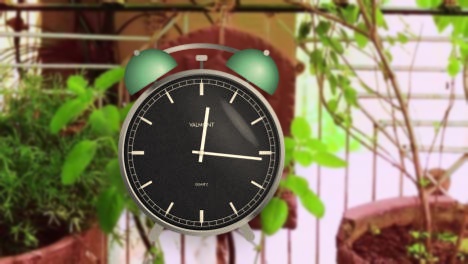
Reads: 12 h 16 min
